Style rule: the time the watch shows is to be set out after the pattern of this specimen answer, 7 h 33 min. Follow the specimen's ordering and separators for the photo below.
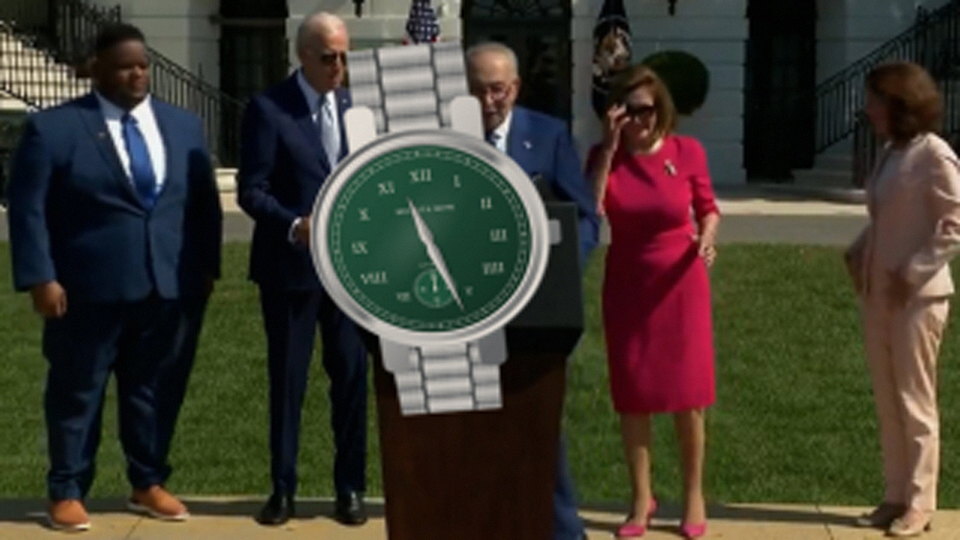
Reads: 11 h 27 min
